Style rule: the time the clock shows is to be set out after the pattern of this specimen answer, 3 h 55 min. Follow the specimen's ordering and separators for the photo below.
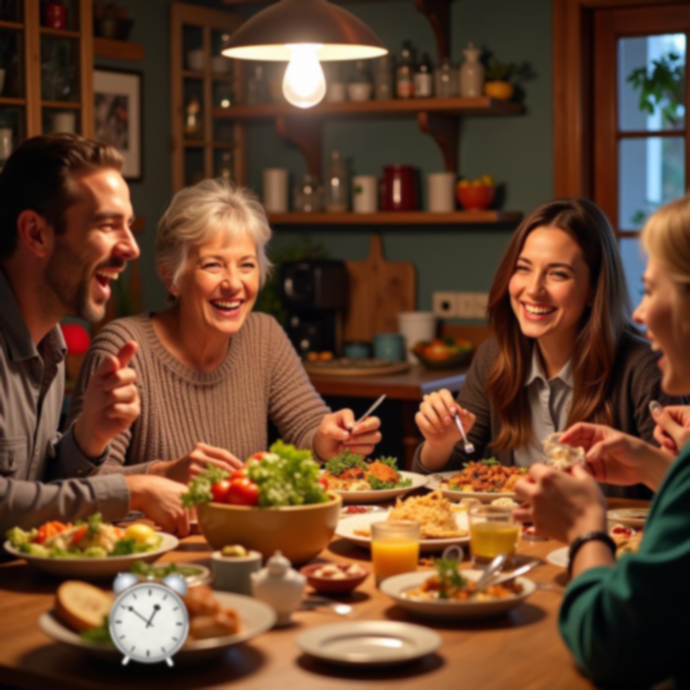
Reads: 12 h 51 min
